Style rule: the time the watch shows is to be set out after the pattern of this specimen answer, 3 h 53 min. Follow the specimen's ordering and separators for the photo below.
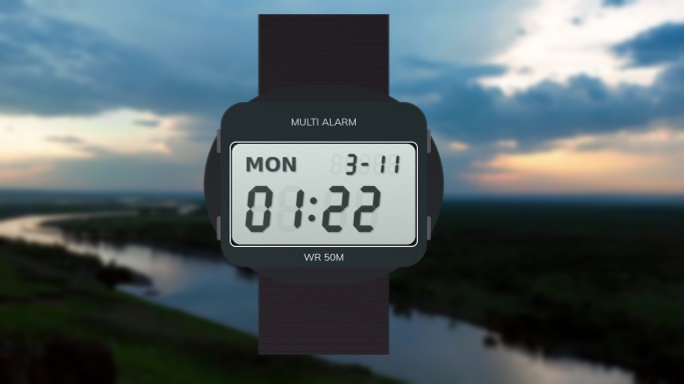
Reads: 1 h 22 min
